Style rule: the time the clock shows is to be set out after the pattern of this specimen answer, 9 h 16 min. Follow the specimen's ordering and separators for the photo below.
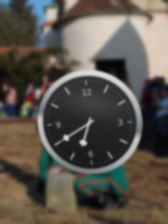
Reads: 6 h 40 min
